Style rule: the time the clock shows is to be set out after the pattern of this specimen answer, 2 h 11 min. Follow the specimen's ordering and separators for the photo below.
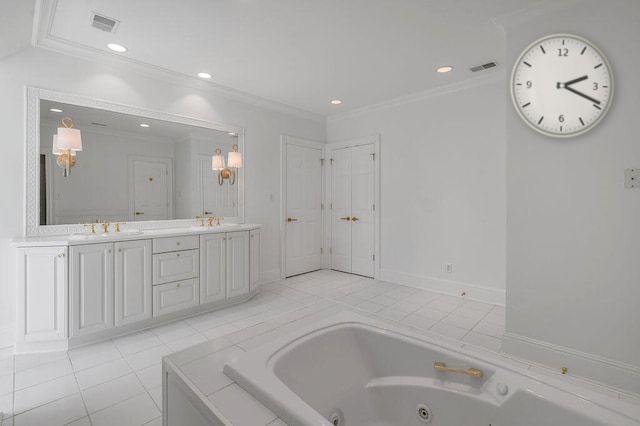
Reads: 2 h 19 min
